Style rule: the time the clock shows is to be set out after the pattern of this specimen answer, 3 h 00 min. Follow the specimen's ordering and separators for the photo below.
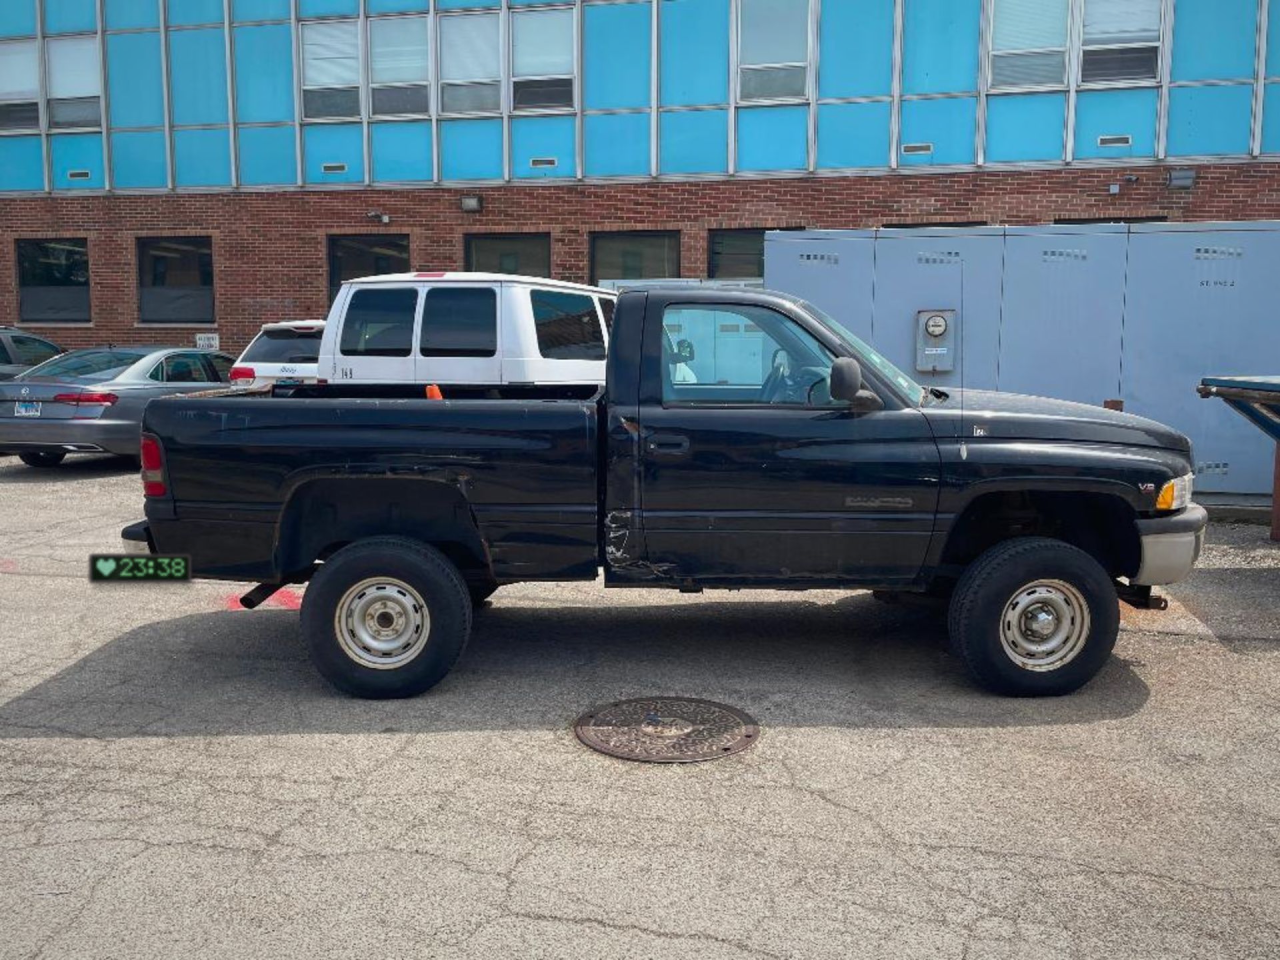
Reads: 23 h 38 min
